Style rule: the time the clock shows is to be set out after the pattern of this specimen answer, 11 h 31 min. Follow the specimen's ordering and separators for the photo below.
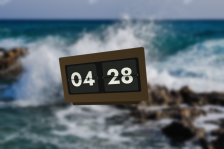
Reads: 4 h 28 min
